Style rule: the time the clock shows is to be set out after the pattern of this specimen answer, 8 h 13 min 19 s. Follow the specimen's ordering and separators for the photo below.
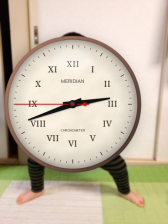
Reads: 2 h 41 min 45 s
